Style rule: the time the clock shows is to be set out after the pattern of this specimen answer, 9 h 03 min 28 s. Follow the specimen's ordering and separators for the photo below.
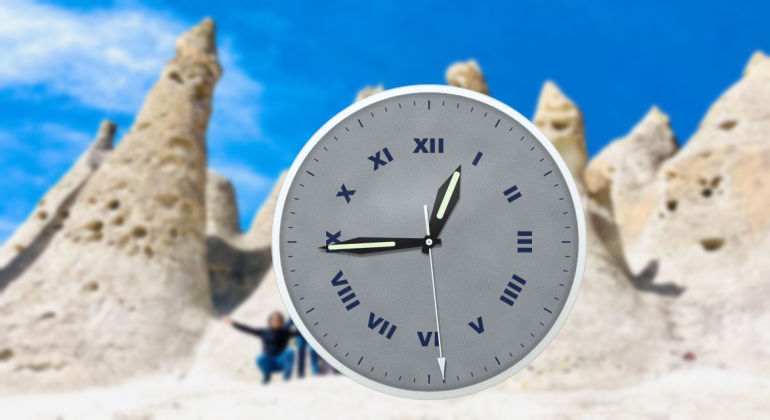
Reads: 12 h 44 min 29 s
